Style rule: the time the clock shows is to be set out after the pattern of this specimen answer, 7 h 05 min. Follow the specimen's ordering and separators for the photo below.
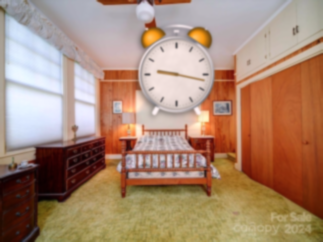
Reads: 9 h 17 min
